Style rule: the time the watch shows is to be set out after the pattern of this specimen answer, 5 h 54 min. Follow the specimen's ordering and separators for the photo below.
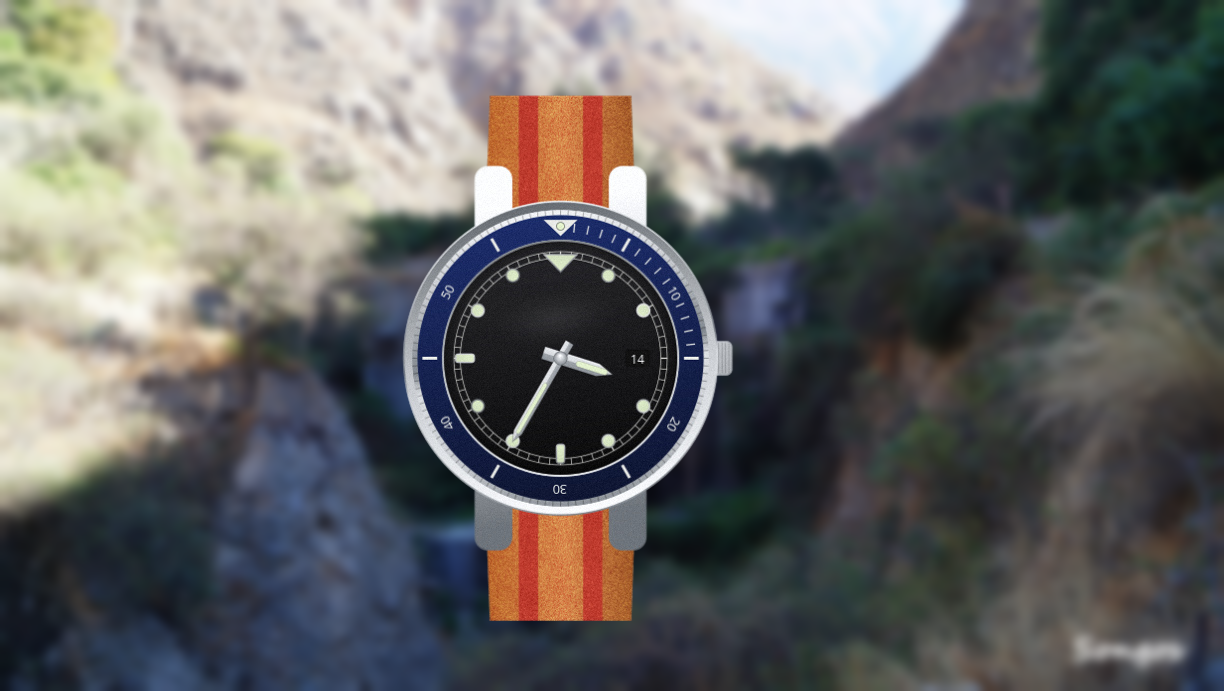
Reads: 3 h 35 min
